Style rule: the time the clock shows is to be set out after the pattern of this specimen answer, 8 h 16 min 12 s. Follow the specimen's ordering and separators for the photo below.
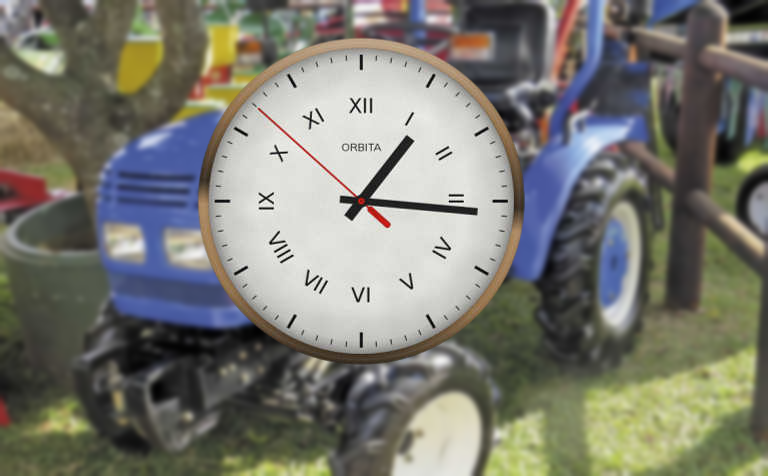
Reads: 1 h 15 min 52 s
